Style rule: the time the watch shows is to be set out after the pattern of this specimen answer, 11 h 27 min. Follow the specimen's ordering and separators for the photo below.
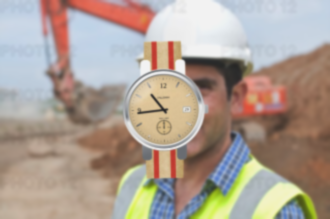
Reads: 10 h 44 min
